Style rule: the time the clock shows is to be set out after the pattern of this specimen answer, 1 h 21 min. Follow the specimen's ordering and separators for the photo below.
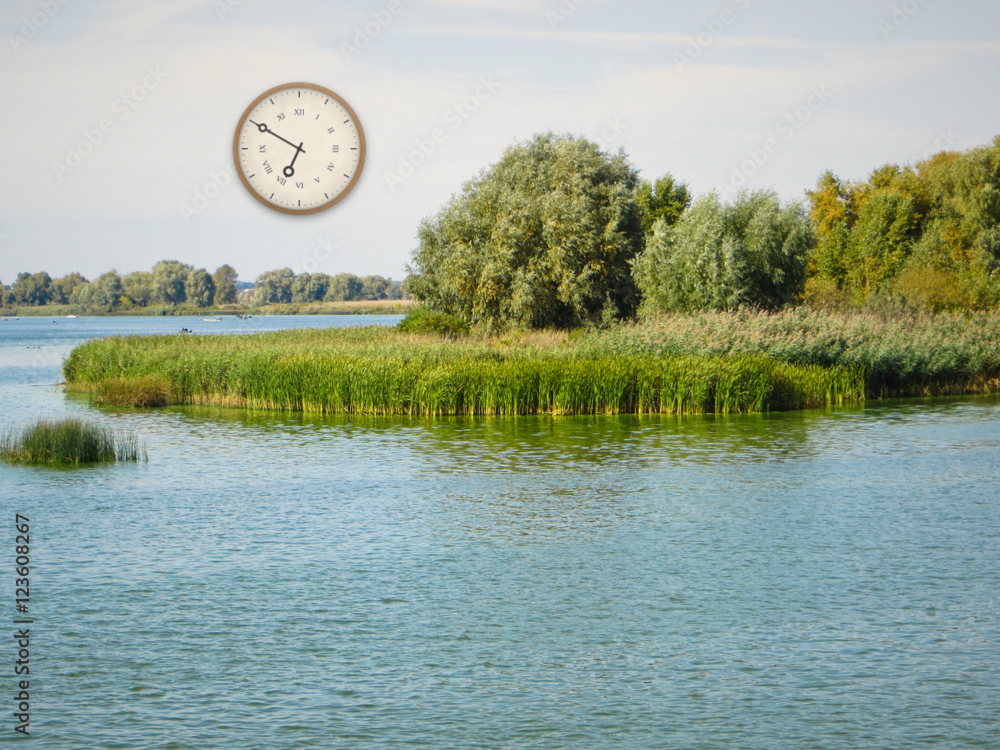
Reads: 6 h 50 min
